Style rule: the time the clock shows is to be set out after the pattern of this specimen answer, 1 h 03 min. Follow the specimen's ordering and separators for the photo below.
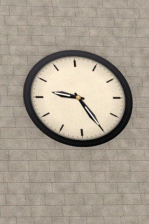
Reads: 9 h 25 min
